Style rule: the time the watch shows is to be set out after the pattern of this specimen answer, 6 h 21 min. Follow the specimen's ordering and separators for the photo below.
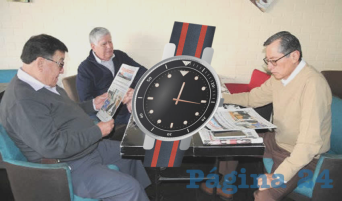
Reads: 12 h 16 min
